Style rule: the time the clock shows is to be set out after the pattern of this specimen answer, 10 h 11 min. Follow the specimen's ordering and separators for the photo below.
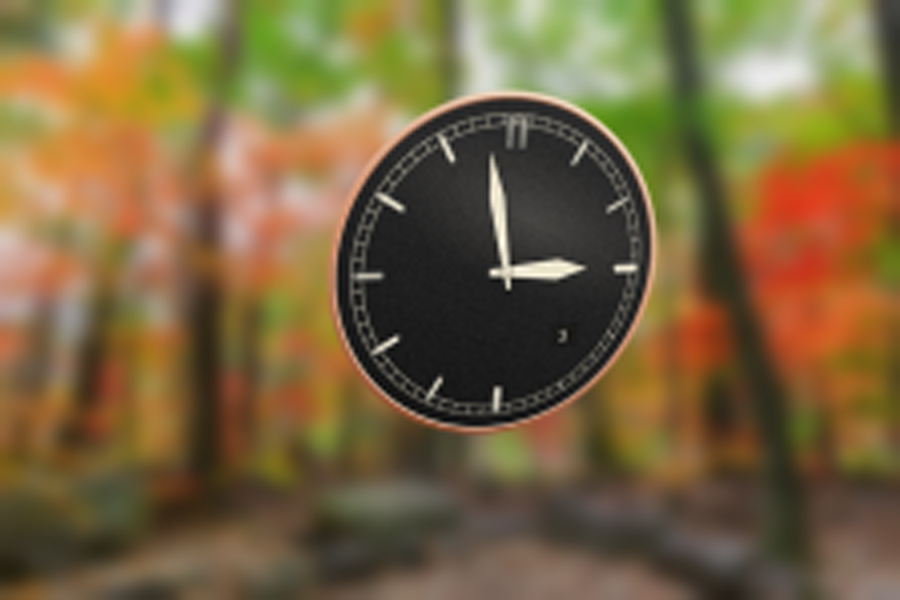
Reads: 2 h 58 min
